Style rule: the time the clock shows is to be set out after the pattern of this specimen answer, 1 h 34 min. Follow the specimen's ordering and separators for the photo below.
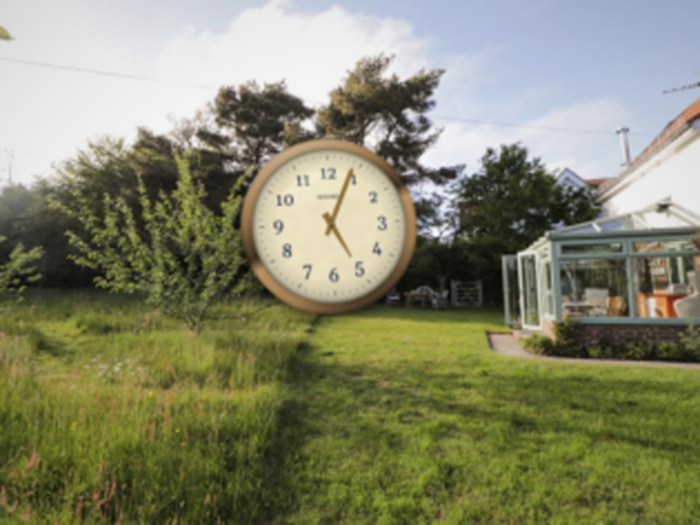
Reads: 5 h 04 min
